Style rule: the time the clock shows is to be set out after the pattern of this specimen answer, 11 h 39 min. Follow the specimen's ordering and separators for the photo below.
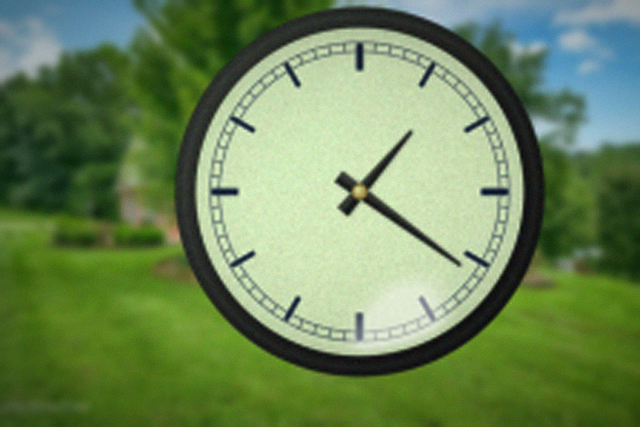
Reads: 1 h 21 min
